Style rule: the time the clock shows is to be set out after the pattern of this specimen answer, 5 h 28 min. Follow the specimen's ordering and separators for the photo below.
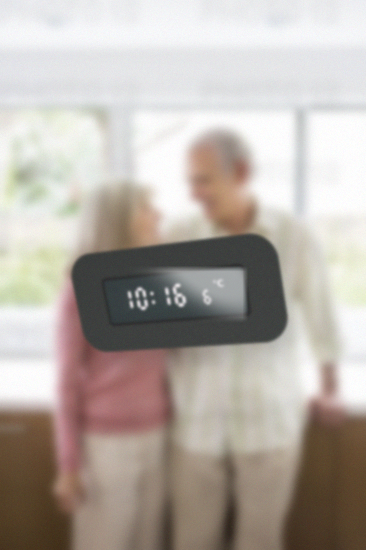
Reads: 10 h 16 min
